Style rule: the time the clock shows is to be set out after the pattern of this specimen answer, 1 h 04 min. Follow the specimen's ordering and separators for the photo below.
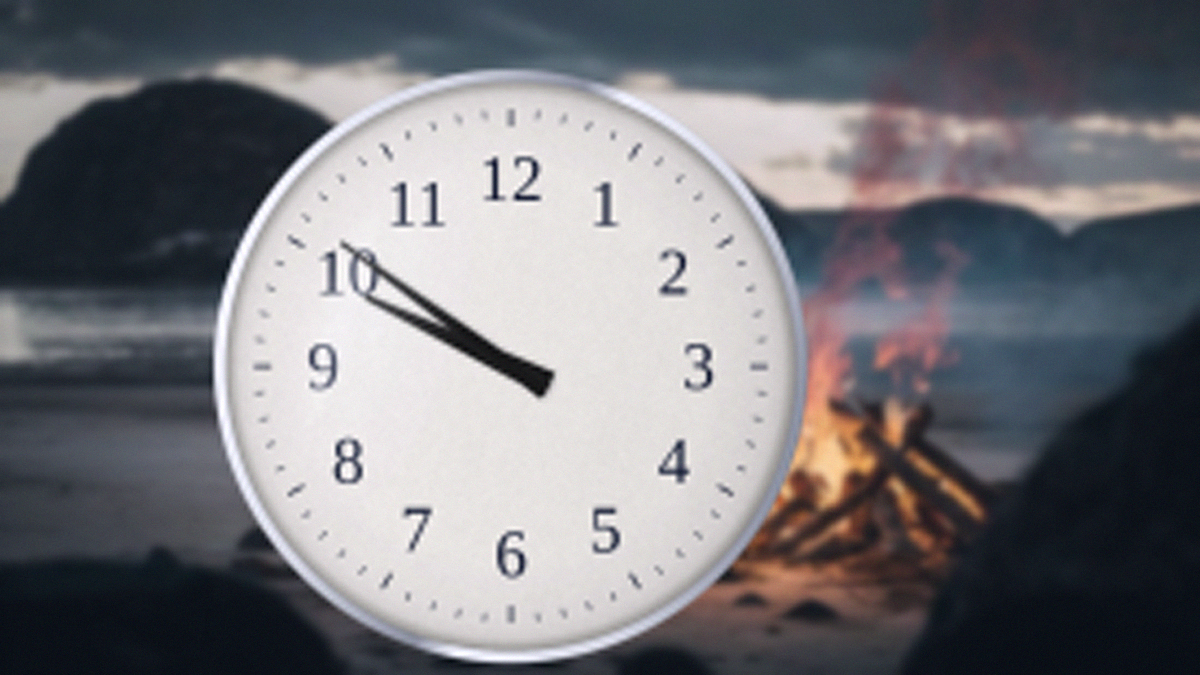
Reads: 9 h 51 min
